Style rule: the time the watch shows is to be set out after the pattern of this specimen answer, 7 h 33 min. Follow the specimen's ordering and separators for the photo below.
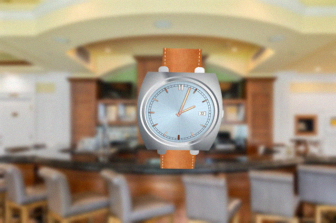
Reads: 2 h 03 min
